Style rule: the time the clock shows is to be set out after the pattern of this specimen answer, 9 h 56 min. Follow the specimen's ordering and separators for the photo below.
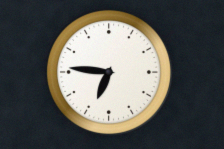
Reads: 6 h 46 min
